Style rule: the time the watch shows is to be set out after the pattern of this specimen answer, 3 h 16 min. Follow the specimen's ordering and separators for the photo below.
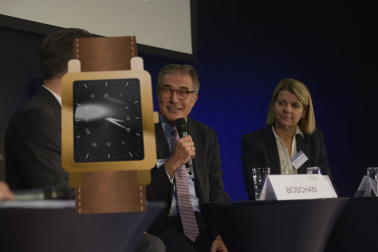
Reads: 3 h 20 min
